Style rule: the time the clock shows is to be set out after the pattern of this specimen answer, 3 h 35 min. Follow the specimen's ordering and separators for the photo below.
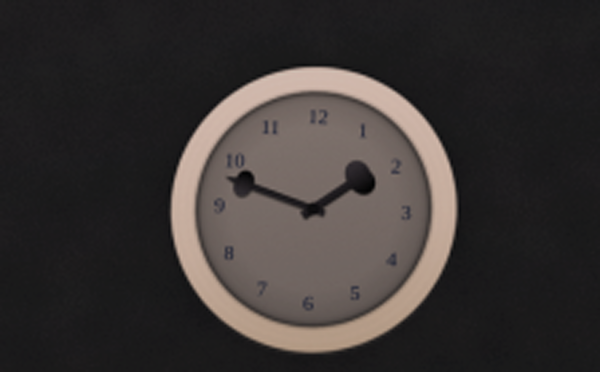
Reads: 1 h 48 min
